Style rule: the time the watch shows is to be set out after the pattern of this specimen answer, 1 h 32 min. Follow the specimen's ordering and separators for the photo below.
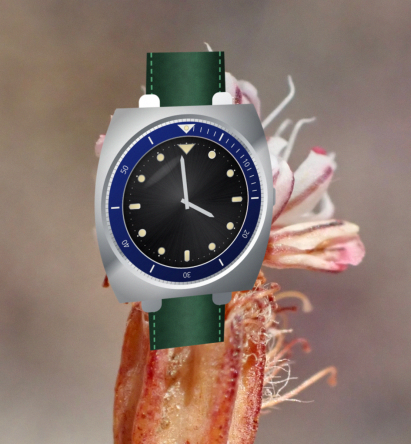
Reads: 3 h 59 min
